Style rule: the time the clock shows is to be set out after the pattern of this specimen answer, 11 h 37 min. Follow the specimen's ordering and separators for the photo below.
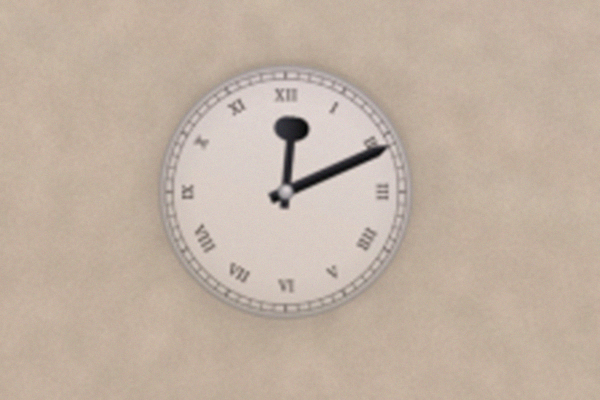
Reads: 12 h 11 min
